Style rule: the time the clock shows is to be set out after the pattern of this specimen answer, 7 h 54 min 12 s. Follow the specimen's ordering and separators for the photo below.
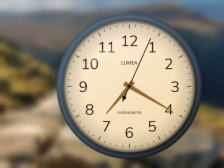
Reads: 7 h 20 min 04 s
